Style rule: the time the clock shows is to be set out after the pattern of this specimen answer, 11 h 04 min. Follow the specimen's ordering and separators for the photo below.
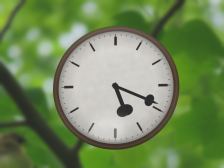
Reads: 5 h 19 min
